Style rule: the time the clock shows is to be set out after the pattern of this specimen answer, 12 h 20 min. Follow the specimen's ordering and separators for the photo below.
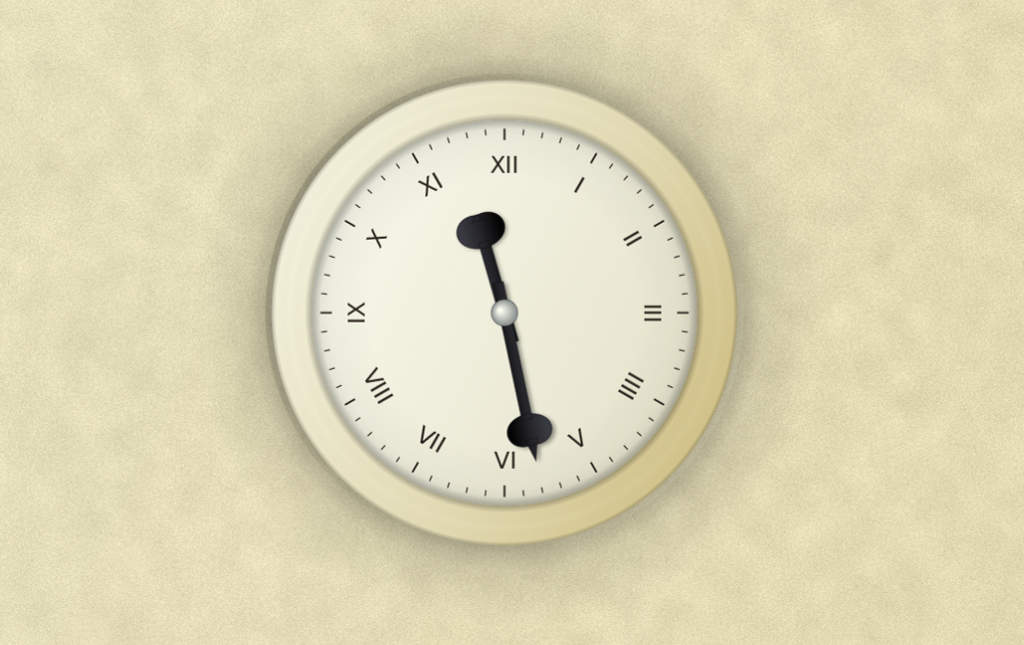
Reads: 11 h 28 min
